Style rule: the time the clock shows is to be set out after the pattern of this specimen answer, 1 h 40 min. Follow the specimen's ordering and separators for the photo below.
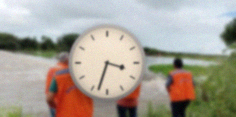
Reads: 3 h 33 min
